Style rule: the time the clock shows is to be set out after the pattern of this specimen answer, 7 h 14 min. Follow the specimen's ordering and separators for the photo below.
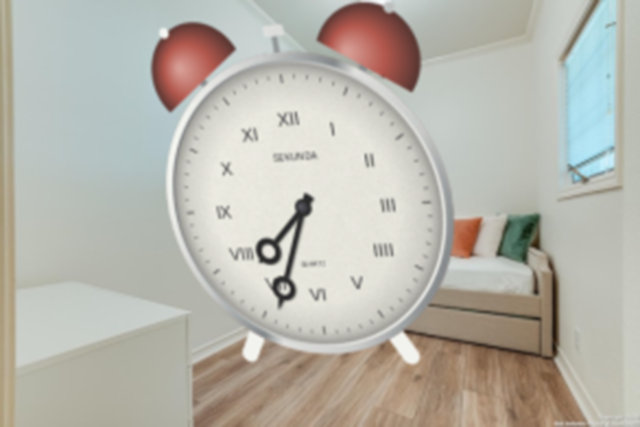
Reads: 7 h 34 min
